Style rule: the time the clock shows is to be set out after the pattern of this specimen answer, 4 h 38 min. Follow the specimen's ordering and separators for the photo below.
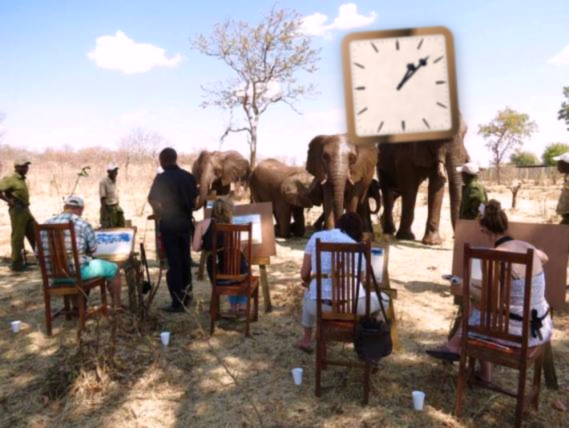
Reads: 1 h 08 min
